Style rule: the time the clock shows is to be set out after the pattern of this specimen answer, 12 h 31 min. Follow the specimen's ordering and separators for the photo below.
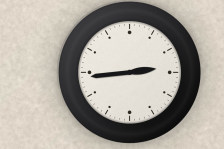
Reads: 2 h 44 min
